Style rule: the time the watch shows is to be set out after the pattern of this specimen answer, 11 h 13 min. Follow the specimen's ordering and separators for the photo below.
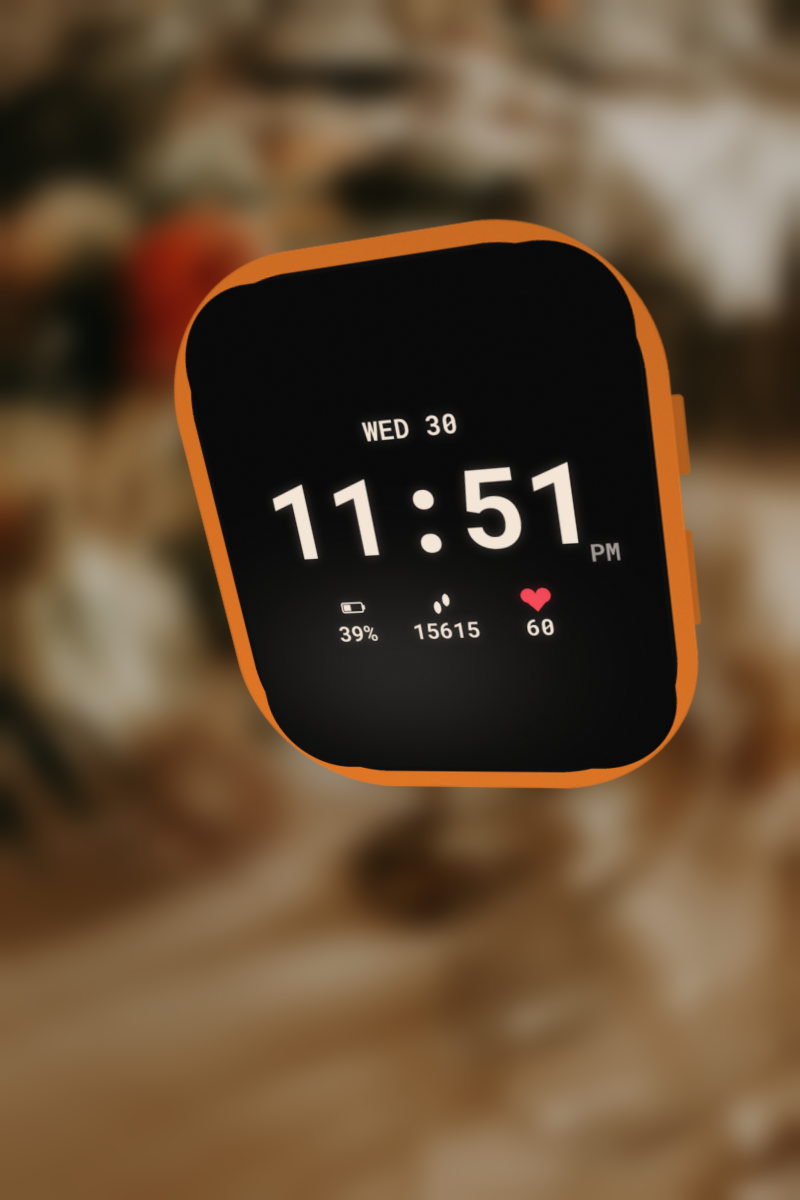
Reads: 11 h 51 min
